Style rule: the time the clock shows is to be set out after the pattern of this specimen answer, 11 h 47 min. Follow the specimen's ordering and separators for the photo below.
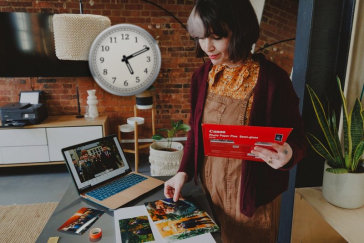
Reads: 5 h 11 min
